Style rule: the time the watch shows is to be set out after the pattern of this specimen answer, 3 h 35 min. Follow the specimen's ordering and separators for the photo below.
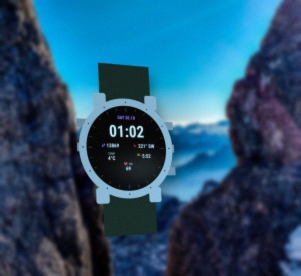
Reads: 1 h 02 min
